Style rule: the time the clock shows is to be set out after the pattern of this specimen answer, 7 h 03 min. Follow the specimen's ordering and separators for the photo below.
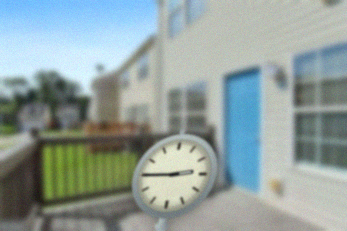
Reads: 2 h 45 min
